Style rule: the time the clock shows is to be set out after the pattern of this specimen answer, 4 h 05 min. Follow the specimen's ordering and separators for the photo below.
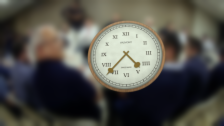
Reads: 4 h 37 min
